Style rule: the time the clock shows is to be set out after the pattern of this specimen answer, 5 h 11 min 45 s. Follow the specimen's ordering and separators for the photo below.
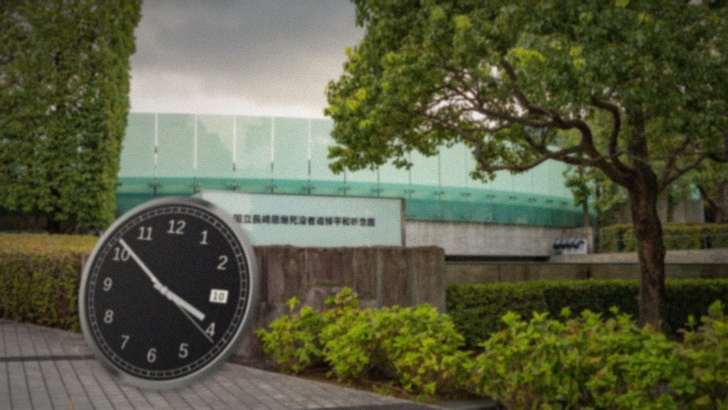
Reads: 3 h 51 min 21 s
